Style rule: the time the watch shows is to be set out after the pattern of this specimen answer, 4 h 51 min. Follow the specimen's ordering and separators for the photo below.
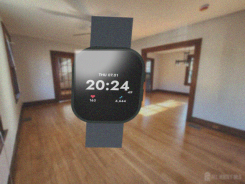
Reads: 20 h 24 min
